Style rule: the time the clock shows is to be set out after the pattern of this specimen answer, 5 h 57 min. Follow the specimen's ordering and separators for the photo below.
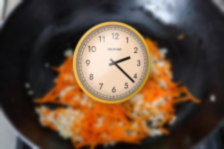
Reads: 2 h 22 min
